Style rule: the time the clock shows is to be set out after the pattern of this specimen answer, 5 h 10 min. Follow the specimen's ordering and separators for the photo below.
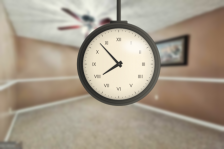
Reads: 7 h 53 min
